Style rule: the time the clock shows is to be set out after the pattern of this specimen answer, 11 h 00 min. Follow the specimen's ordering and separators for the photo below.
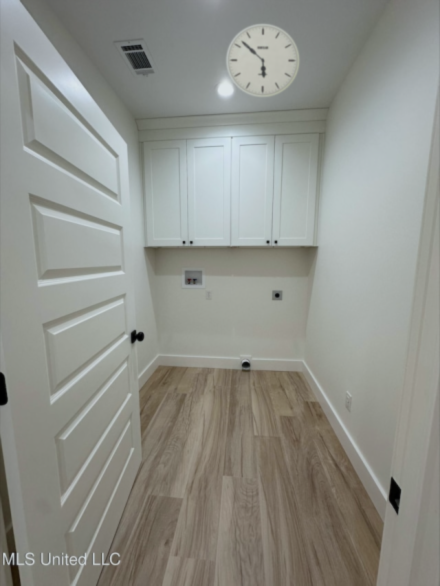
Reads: 5 h 52 min
